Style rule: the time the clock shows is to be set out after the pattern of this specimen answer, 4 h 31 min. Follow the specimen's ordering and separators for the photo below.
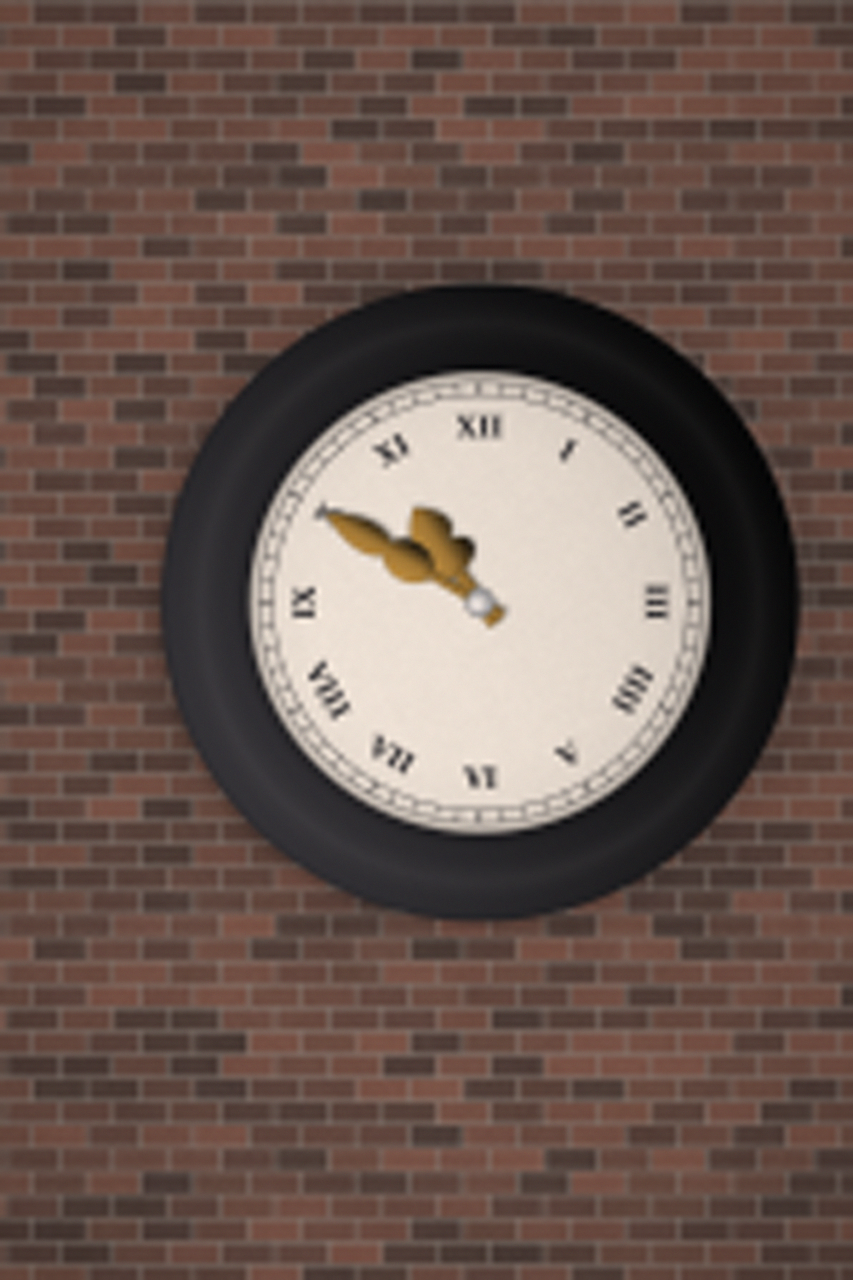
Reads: 10 h 50 min
